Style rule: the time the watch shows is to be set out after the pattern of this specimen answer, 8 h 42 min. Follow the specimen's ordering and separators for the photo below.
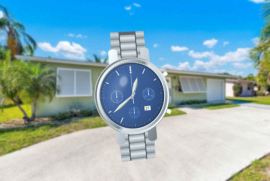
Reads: 12 h 39 min
